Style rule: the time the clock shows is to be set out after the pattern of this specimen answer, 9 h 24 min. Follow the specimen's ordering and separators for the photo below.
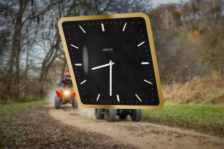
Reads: 8 h 32 min
